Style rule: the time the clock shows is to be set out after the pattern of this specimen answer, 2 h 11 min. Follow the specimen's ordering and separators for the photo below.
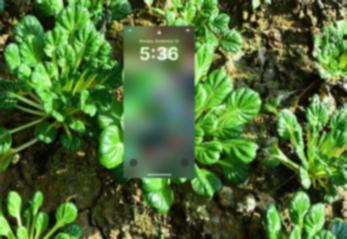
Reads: 5 h 36 min
